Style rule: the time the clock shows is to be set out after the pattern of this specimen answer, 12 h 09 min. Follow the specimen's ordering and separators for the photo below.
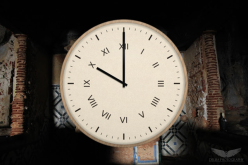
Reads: 10 h 00 min
